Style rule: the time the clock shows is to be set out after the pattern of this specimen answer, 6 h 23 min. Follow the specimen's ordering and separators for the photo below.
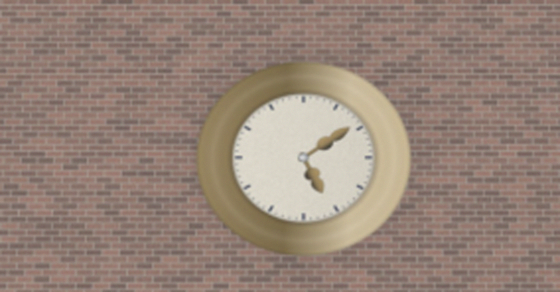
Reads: 5 h 09 min
